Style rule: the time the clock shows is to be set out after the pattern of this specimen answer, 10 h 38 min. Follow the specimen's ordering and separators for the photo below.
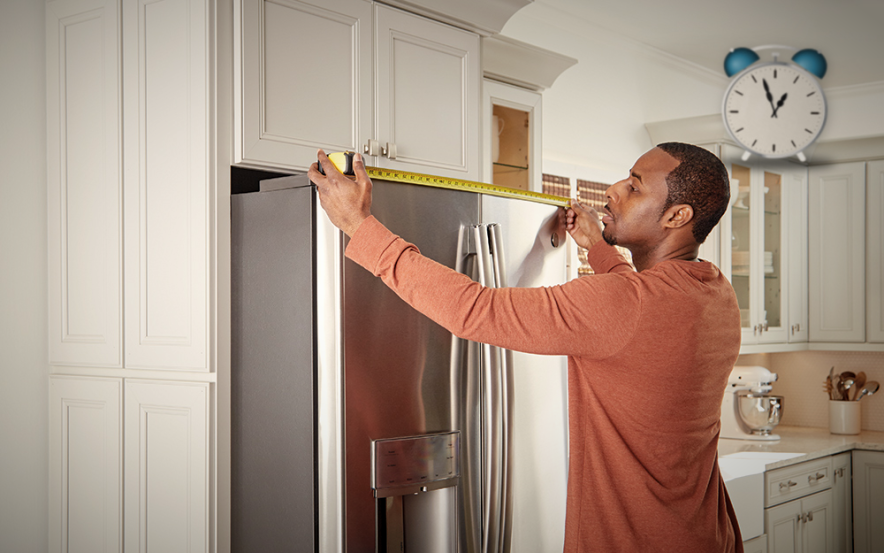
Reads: 12 h 57 min
